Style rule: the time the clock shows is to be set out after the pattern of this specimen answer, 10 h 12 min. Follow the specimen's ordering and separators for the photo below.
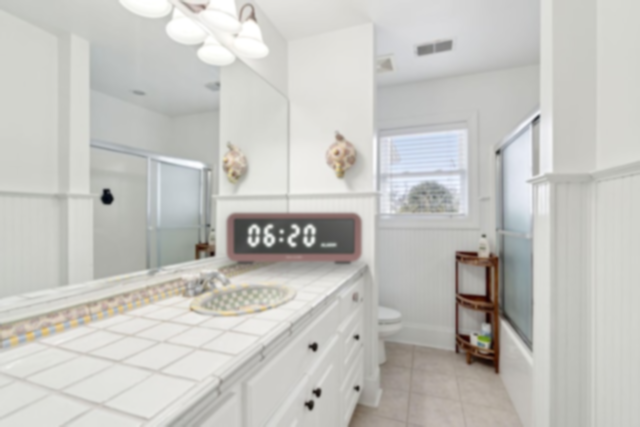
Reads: 6 h 20 min
